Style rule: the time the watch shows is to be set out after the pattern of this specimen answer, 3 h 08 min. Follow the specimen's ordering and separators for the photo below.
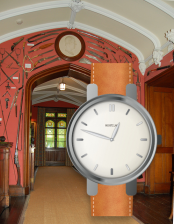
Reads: 12 h 48 min
